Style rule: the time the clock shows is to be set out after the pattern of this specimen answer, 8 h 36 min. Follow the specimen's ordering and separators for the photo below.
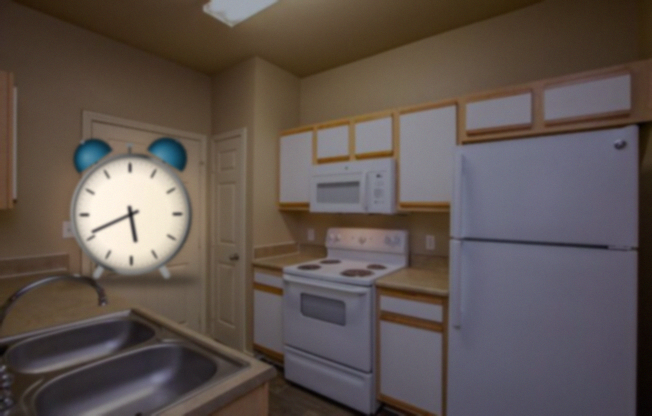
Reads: 5 h 41 min
